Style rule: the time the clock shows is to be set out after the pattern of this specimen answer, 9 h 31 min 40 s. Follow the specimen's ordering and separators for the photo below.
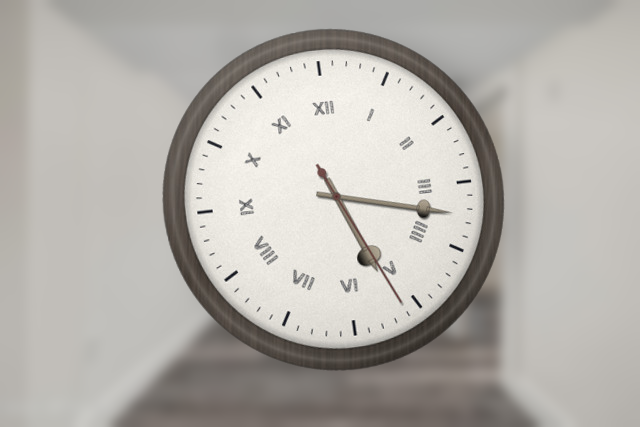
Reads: 5 h 17 min 26 s
